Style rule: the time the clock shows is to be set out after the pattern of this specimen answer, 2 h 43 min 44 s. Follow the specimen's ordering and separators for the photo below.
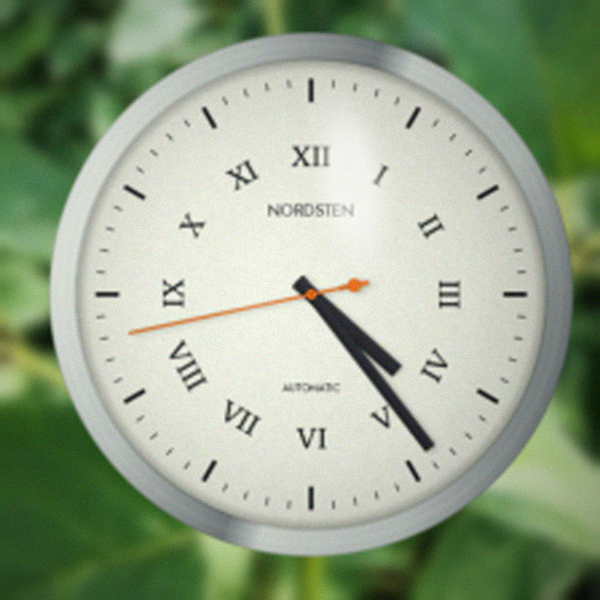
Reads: 4 h 23 min 43 s
